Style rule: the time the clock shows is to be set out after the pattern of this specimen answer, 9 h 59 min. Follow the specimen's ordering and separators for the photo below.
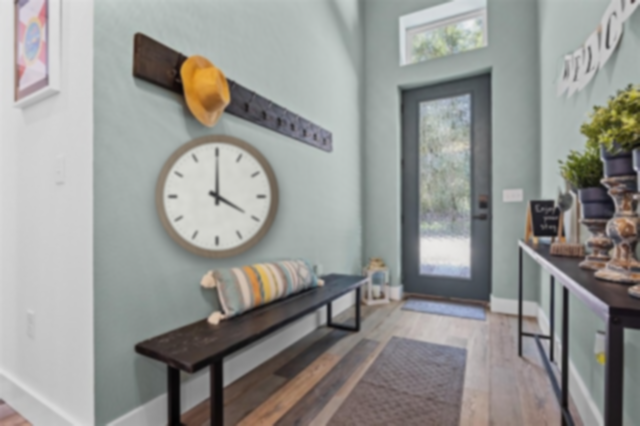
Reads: 4 h 00 min
